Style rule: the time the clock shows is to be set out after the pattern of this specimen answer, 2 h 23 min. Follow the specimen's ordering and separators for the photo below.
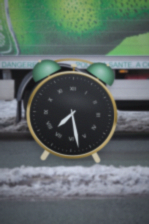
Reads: 7 h 28 min
